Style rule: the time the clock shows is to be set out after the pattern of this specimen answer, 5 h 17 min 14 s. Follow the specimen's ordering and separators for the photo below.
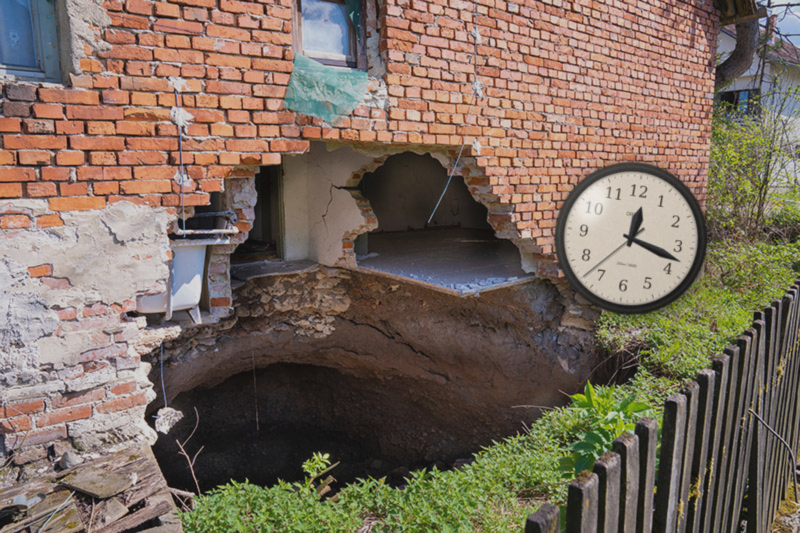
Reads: 12 h 17 min 37 s
